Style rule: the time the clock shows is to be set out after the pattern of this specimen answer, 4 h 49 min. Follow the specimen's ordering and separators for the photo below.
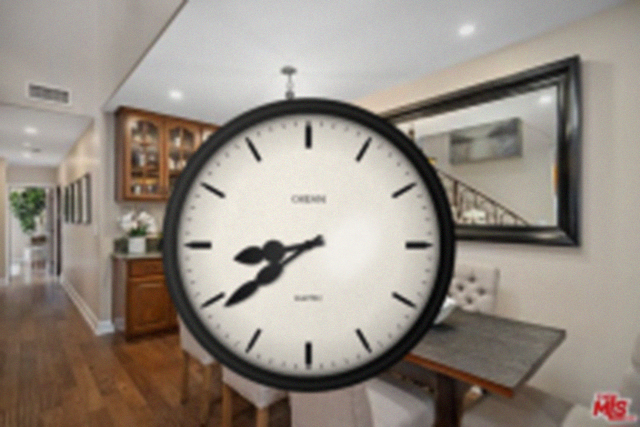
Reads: 8 h 39 min
